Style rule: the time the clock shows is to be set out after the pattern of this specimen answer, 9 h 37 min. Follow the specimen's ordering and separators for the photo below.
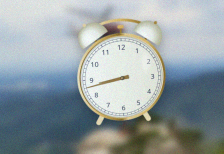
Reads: 8 h 43 min
